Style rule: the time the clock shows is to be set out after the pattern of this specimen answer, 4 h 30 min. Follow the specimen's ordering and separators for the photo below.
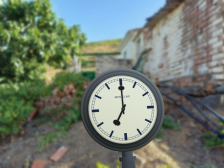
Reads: 7 h 00 min
